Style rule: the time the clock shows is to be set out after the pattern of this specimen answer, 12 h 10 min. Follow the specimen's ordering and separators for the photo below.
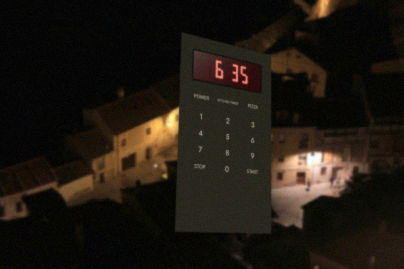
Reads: 6 h 35 min
